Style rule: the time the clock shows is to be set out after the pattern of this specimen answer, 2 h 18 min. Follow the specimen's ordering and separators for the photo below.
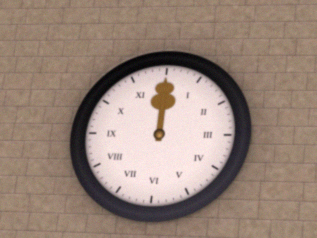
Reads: 12 h 00 min
